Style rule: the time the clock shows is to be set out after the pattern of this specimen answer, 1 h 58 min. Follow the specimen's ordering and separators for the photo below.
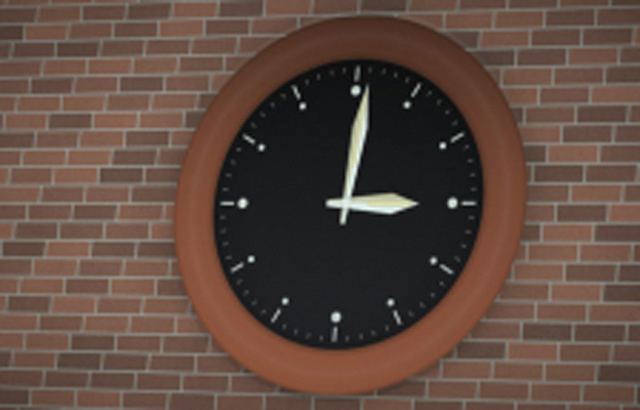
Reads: 3 h 01 min
